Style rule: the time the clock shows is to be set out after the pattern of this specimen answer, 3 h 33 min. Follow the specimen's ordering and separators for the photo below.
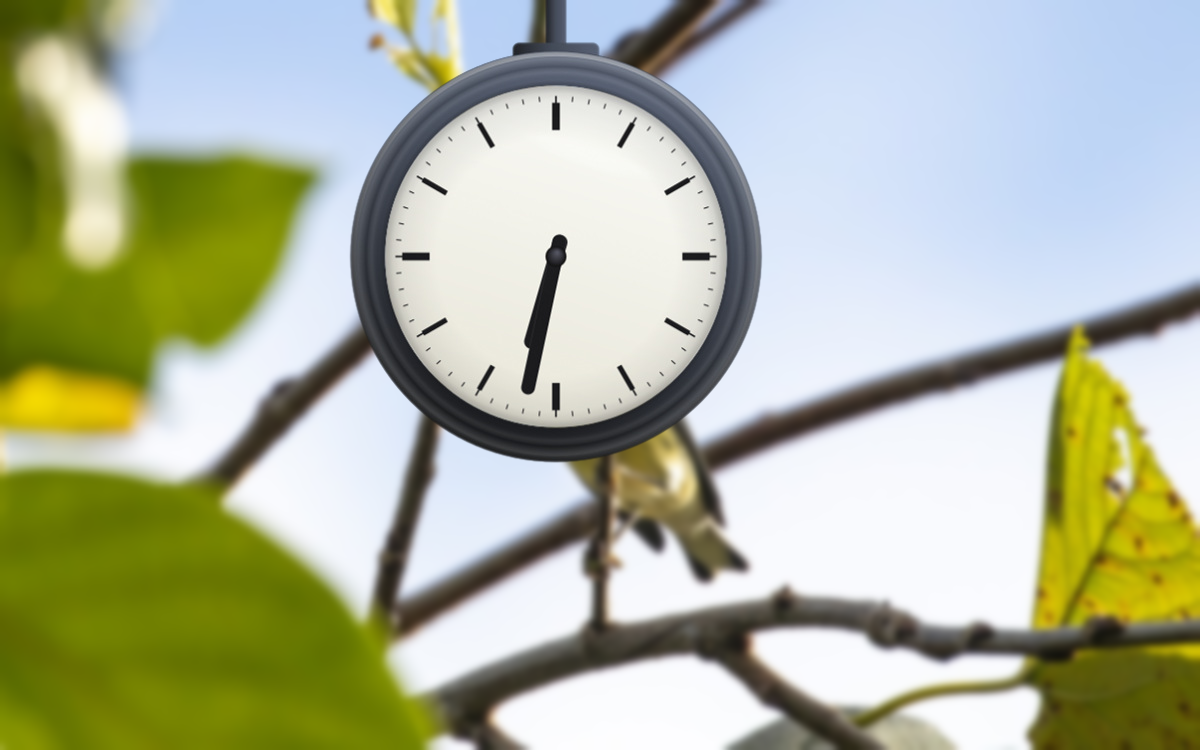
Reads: 6 h 32 min
